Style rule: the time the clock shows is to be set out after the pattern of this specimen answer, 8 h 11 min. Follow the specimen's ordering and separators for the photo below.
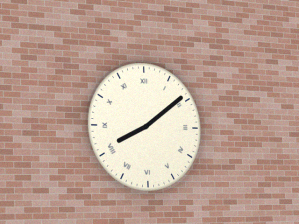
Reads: 8 h 09 min
